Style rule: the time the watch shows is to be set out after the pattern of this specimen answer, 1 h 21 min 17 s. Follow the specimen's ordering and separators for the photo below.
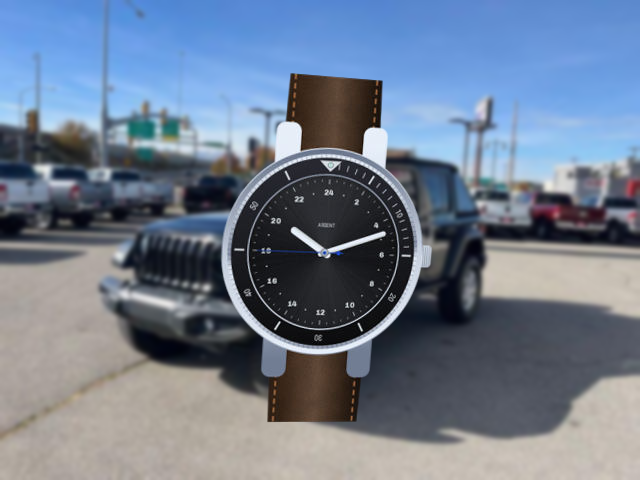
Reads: 20 h 11 min 45 s
